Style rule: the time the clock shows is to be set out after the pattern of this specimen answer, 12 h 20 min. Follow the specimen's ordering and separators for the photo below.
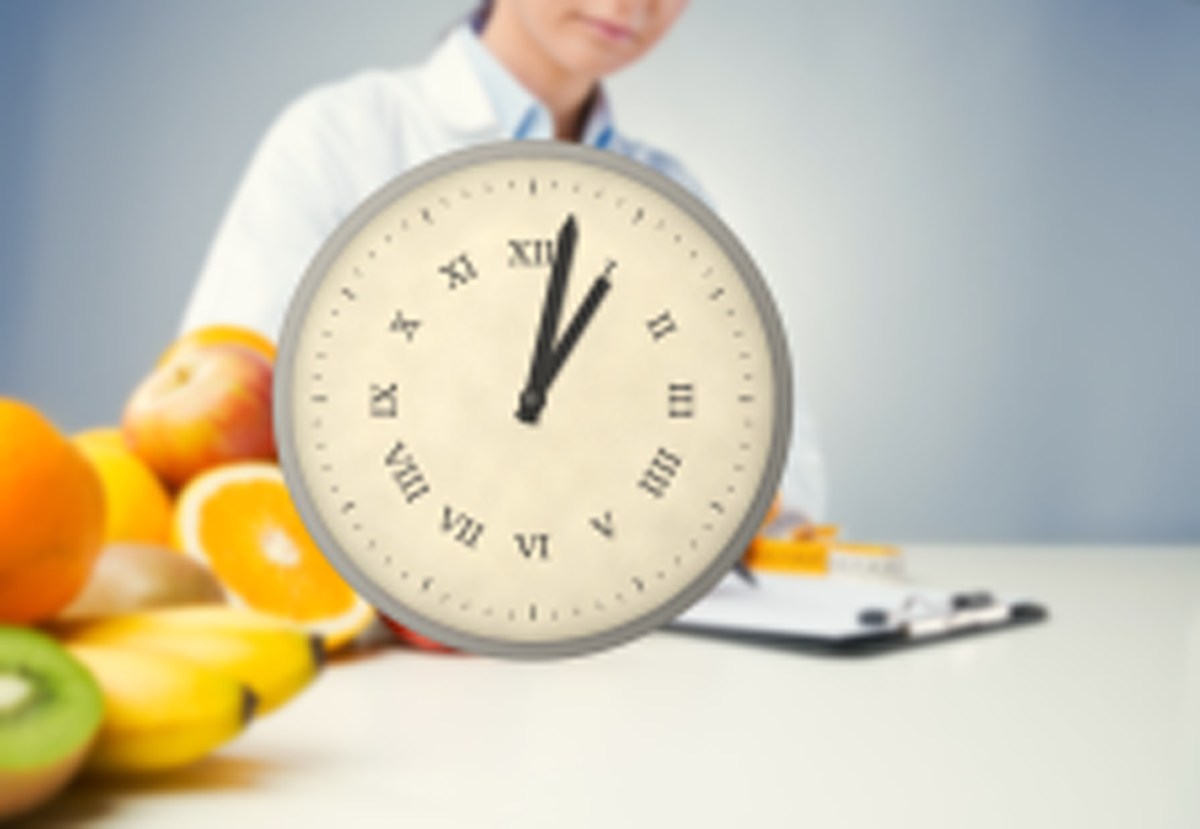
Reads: 1 h 02 min
